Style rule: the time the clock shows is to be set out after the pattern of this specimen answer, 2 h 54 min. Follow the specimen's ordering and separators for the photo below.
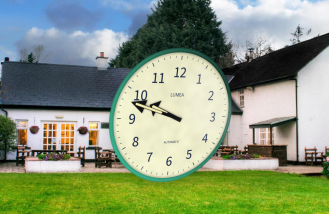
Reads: 9 h 48 min
